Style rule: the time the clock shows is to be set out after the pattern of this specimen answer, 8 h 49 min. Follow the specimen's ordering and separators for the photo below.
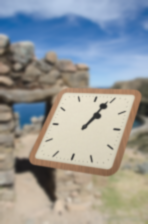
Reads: 1 h 04 min
